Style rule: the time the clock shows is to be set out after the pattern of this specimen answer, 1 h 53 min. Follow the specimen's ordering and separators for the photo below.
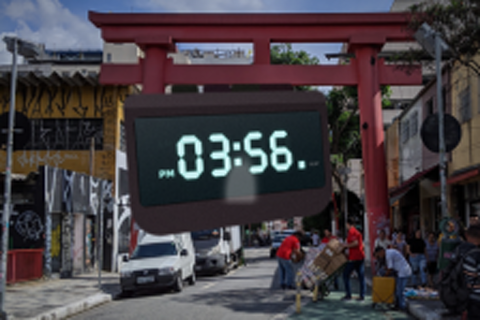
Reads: 3 h 56 min
